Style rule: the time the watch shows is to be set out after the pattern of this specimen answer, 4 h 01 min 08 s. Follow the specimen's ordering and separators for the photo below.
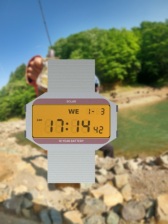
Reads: 17 h 14 min 42 s
